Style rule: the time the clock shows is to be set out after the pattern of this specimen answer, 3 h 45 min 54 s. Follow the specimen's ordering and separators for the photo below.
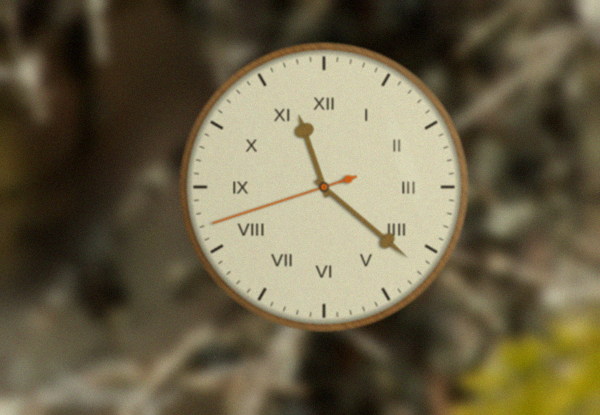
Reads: 11 h 21 min 42 s
